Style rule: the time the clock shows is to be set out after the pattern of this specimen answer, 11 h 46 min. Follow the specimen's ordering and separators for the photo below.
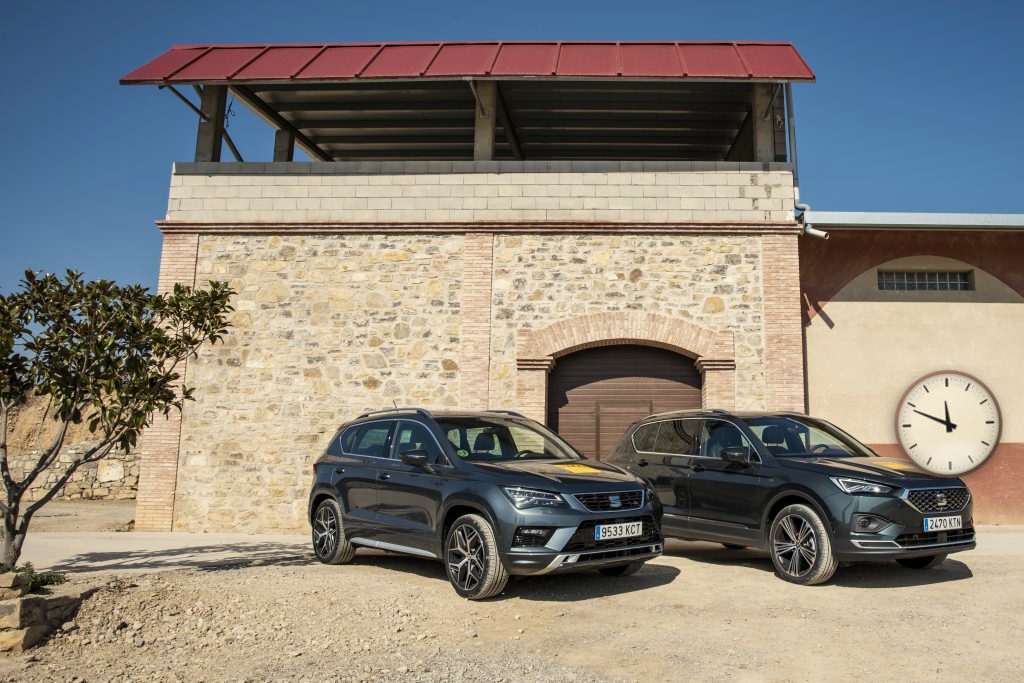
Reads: 11 h 49 min
